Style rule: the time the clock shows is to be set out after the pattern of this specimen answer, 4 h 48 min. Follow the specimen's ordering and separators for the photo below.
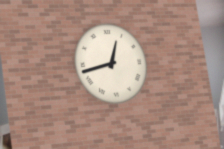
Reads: 12 h 43 min
